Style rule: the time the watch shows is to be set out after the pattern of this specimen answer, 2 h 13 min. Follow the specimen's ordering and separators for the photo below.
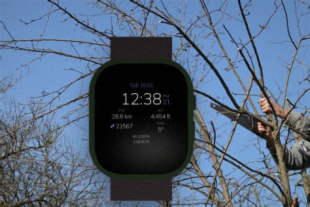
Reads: 12 h 38 min
